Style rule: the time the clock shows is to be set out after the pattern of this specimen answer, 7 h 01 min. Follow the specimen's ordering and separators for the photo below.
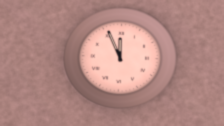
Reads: 11 h 56 min
